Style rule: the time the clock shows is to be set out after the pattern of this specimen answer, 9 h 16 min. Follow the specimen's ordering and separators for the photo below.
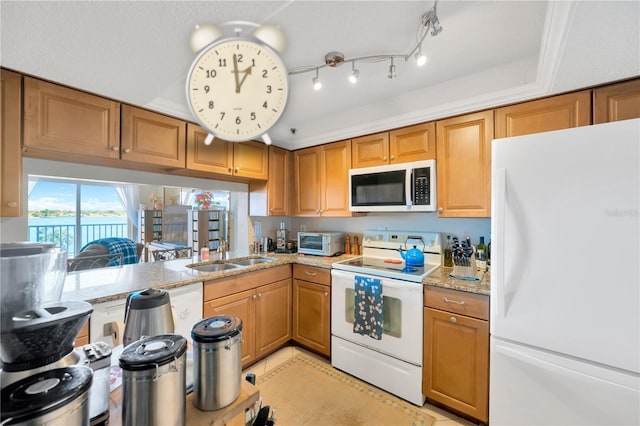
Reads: 12 h 59 min
